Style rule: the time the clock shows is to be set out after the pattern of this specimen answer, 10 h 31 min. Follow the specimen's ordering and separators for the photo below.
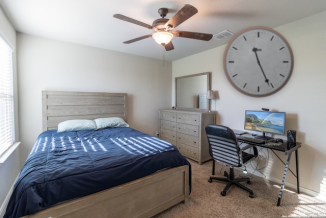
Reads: 11 h 26 min
